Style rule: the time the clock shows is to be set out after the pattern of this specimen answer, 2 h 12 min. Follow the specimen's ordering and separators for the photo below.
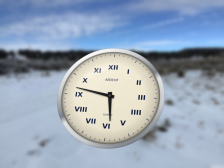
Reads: 5 h 47 min
